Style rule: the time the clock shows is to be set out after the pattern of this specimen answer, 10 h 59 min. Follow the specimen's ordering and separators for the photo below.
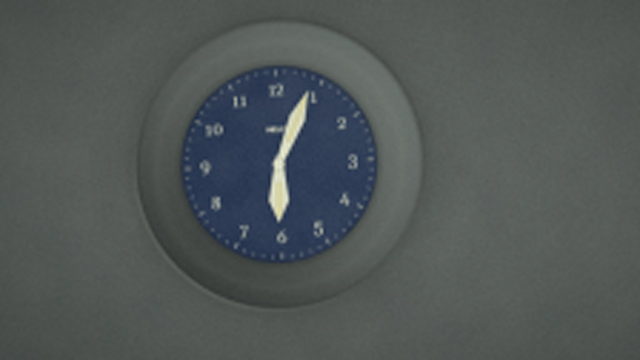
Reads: 6 h 04 min
